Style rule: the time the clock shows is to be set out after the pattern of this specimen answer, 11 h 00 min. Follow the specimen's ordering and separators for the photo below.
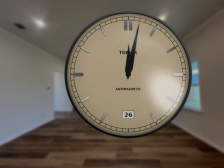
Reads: 12 h 02 min
